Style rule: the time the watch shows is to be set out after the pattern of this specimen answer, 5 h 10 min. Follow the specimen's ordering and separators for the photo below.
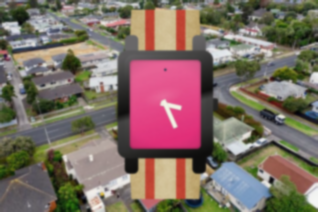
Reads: 3 h 26 min
